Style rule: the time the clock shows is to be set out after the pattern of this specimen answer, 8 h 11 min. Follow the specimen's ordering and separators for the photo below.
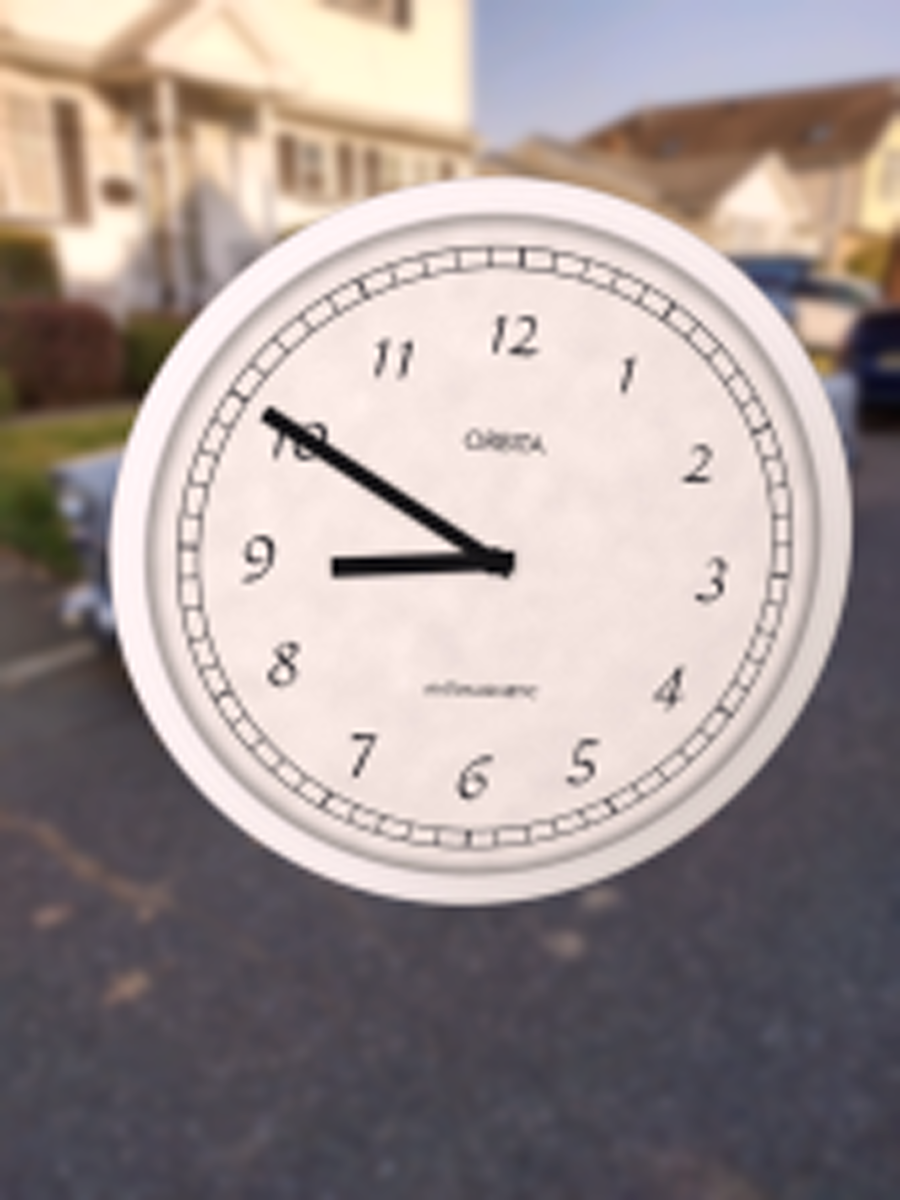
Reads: 8 h 50 min
